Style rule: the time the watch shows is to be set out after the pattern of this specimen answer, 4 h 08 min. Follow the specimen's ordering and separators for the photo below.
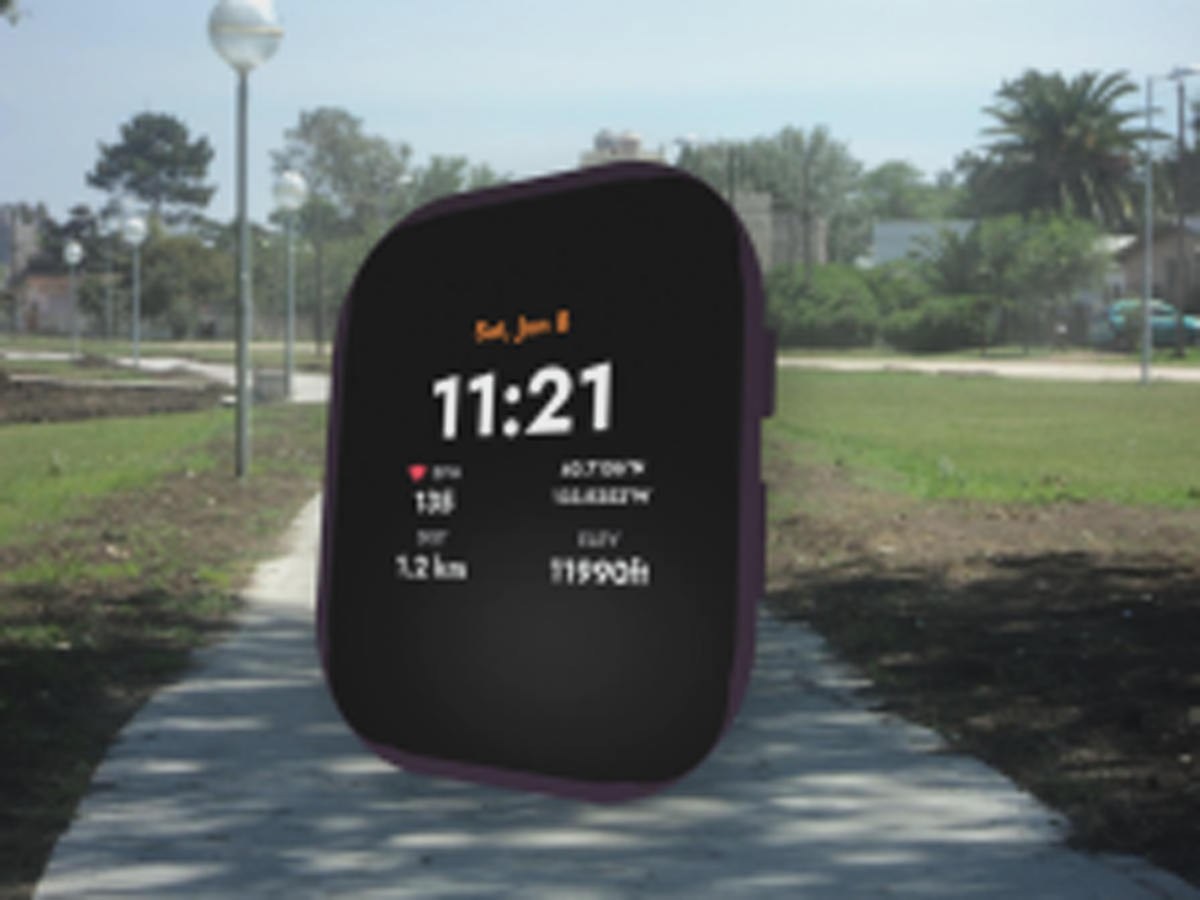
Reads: 11 h 21 min
